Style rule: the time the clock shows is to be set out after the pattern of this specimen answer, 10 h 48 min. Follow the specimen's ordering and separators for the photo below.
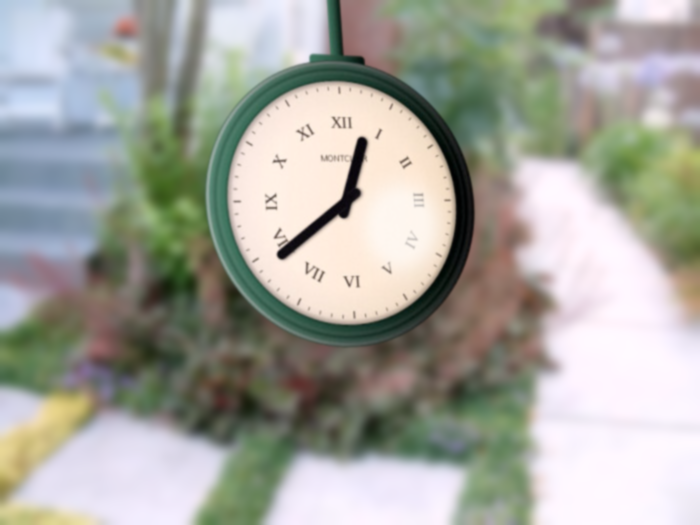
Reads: 12 h 39 min
